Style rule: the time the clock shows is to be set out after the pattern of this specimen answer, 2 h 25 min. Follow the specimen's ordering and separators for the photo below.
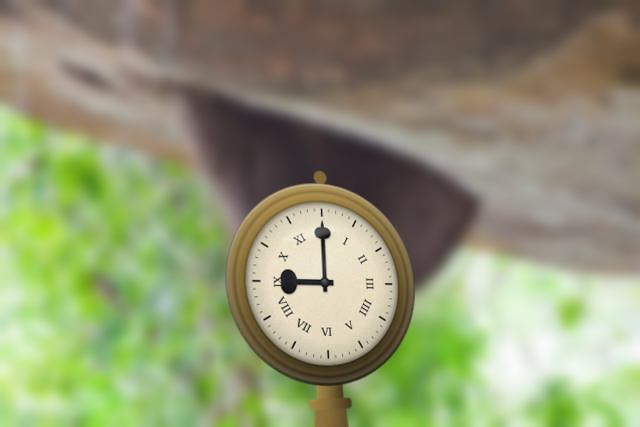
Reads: 9 h 00 min
